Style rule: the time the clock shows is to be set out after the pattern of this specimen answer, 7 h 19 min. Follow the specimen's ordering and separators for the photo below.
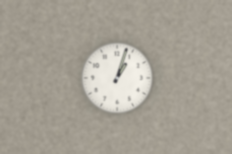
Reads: 1 h 03 min
